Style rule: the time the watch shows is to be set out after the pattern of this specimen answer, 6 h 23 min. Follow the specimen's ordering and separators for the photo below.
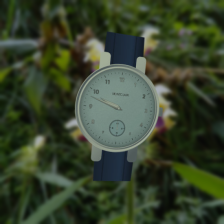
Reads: 9 h 48 min
